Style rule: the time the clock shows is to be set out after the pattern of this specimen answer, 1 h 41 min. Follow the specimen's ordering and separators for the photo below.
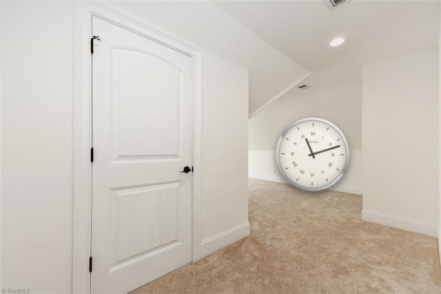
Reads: 11 h 12 min
